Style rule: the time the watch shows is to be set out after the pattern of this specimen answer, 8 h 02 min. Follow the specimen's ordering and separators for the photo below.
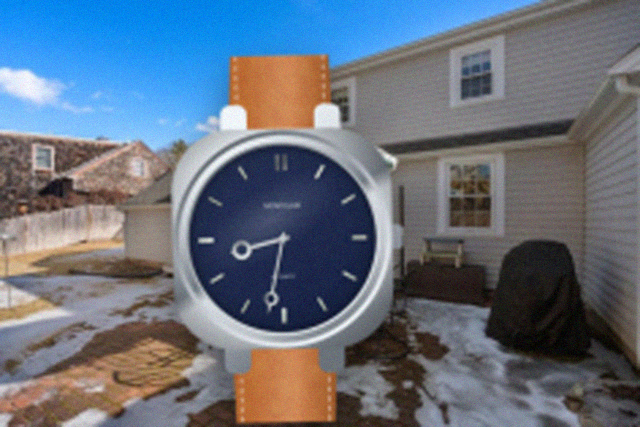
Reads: 8 h 32 min
